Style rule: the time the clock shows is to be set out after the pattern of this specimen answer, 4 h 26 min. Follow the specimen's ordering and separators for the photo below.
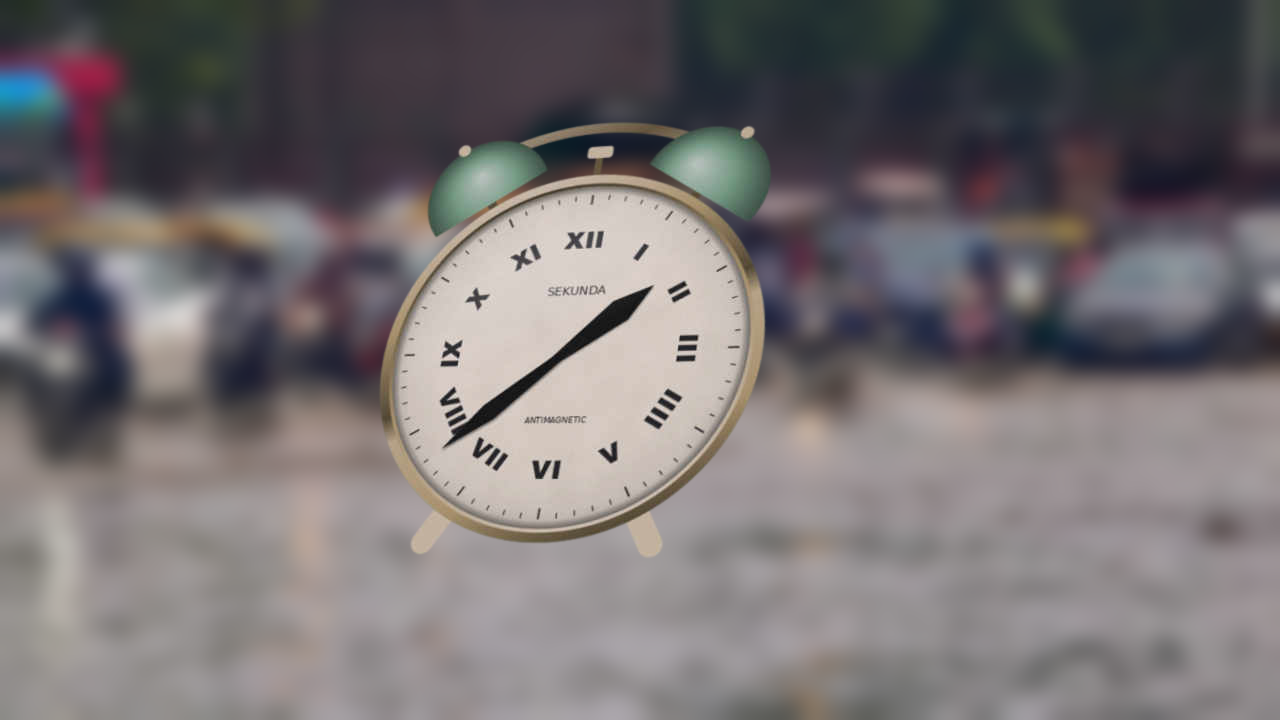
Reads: 1 h 38 min
